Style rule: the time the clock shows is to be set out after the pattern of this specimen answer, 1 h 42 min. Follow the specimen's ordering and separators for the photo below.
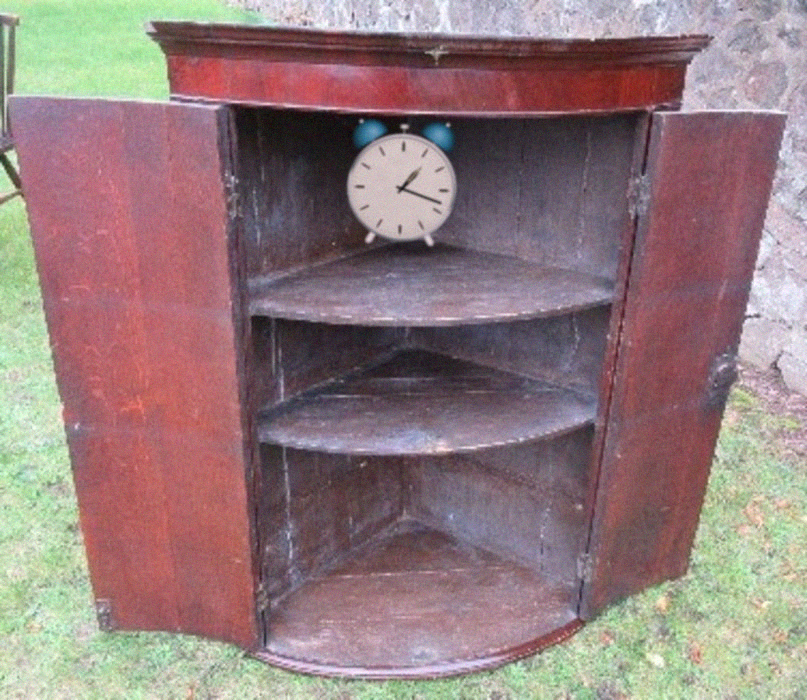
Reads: 1 h 18 min
